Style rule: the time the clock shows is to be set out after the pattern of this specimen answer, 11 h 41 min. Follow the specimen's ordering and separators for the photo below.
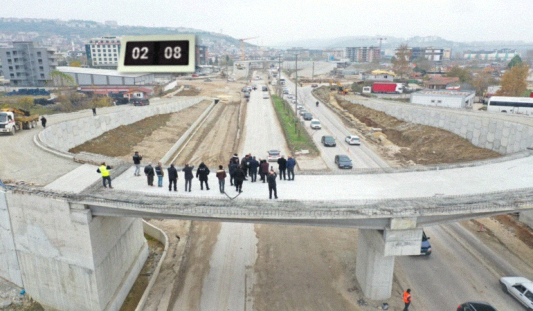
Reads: 2 h 08 min
